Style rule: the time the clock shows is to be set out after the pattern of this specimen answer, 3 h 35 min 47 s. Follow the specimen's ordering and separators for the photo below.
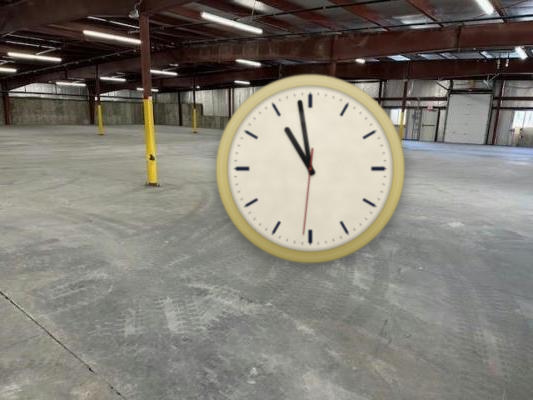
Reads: 10 h 58 min 31 s
